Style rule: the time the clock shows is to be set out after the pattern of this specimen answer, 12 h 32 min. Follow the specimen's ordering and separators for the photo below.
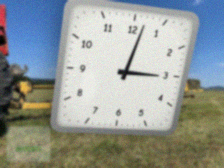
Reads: 3 h 02 min
